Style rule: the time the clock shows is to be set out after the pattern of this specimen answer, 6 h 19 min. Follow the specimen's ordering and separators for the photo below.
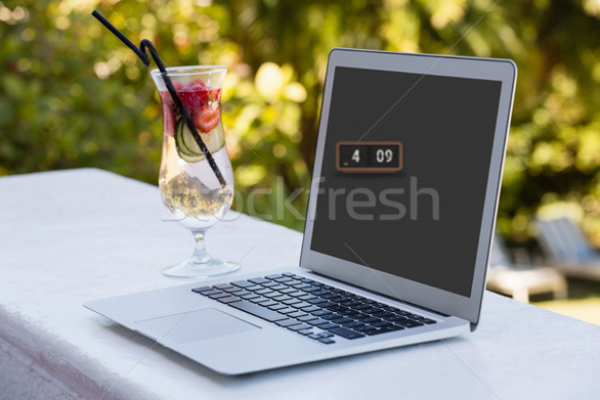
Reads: 4 h 09 min
